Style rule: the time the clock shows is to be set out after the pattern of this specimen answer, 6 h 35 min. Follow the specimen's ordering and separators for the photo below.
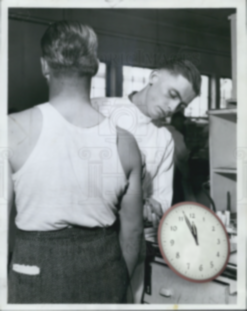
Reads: 11 h 57 min
